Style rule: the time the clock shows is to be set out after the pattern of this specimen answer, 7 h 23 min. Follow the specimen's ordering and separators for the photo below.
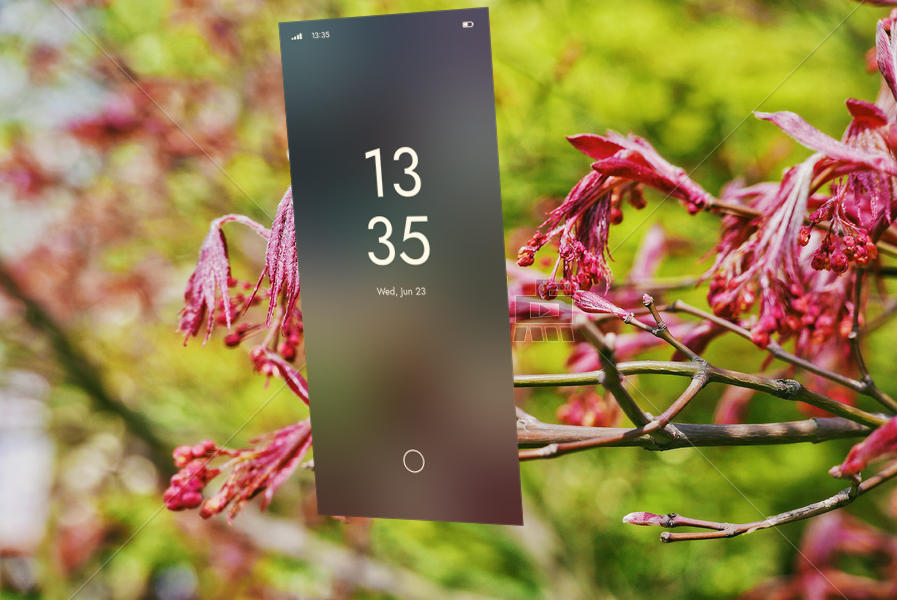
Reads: 13 h 35 min
